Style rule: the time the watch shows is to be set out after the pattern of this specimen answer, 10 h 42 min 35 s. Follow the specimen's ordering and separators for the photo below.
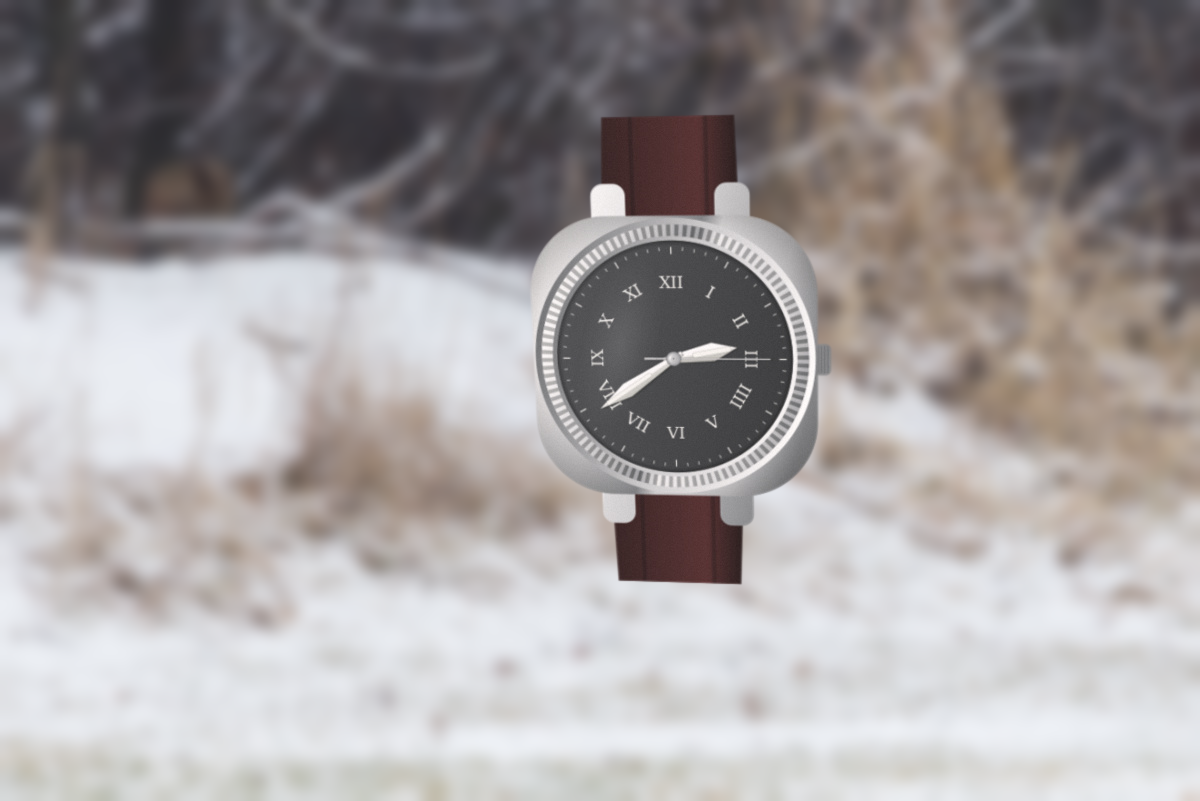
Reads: 2 h 39 min 15 s
